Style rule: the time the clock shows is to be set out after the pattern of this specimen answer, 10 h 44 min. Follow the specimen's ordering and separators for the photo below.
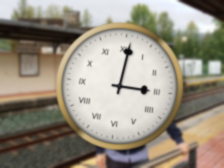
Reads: 3 h 01 min
